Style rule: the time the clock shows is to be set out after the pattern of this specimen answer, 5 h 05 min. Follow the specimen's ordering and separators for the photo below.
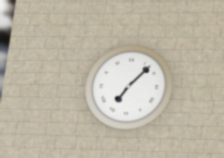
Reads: 7 h 07 min
